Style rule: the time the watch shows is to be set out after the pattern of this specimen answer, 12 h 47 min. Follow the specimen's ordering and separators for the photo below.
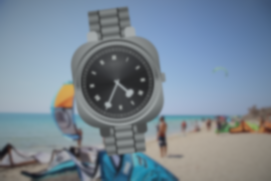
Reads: 4 h 35 min
